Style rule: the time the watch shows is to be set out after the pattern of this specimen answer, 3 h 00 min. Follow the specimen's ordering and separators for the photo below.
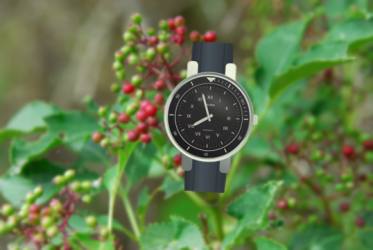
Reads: 7 h 57 min
